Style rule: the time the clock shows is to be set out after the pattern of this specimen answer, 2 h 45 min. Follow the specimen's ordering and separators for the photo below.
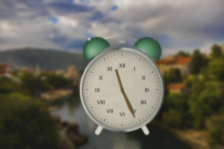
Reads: 11 h 26 min
